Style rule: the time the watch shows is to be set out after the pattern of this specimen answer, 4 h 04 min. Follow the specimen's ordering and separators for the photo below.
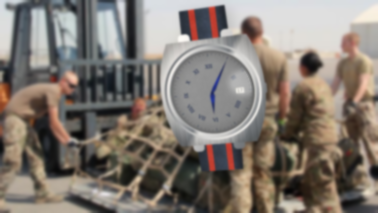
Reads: 6 h 05 min
